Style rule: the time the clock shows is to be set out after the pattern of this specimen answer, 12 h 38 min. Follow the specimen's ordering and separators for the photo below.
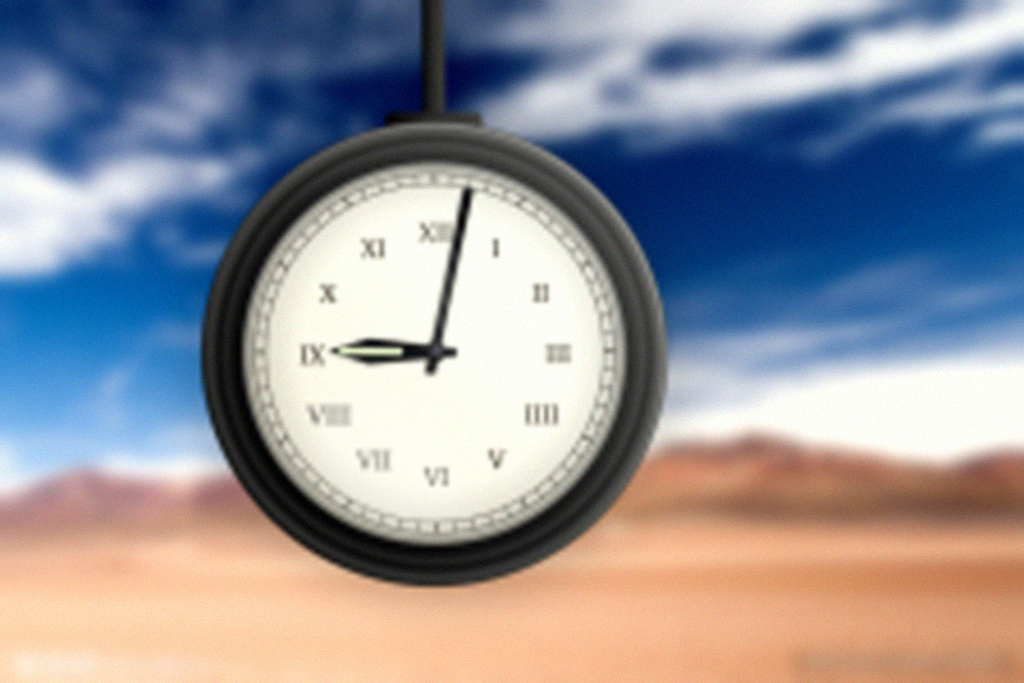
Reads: 9 h 02 min
